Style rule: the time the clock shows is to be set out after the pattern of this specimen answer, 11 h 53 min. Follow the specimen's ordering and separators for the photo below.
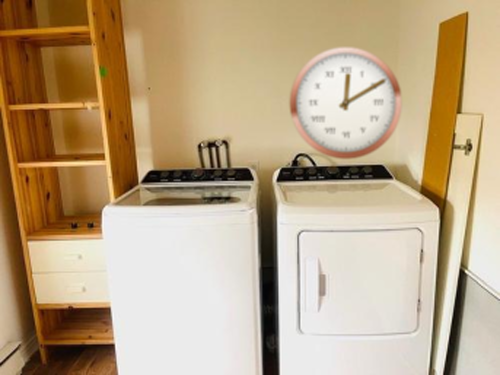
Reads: 12 h 10 min
